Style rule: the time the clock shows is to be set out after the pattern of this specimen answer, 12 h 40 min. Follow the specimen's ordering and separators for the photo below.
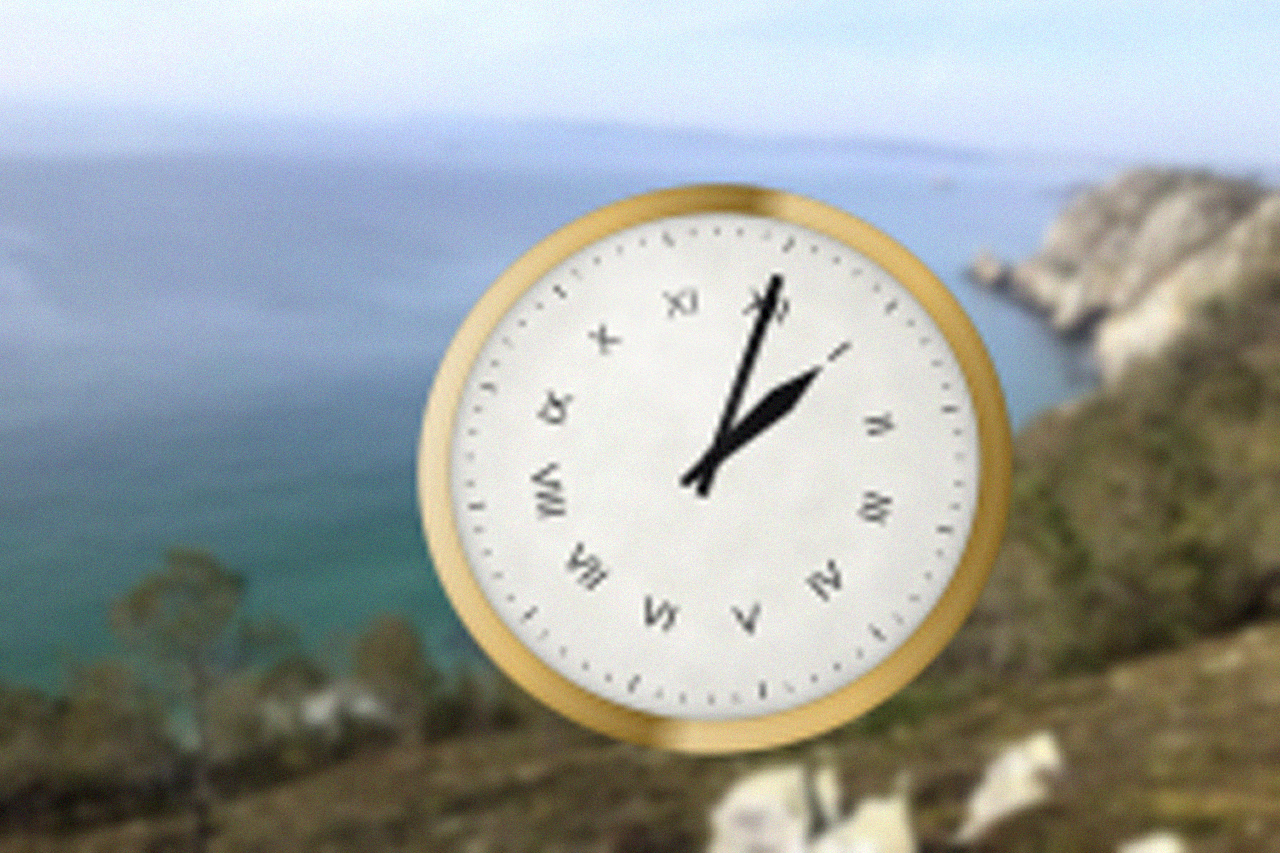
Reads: 1 h 00 min
